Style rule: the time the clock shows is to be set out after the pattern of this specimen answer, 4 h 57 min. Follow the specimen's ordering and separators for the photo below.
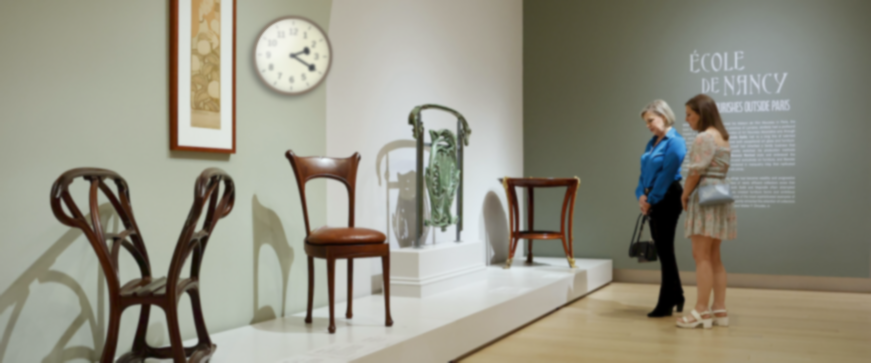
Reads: 2 h 20 min
